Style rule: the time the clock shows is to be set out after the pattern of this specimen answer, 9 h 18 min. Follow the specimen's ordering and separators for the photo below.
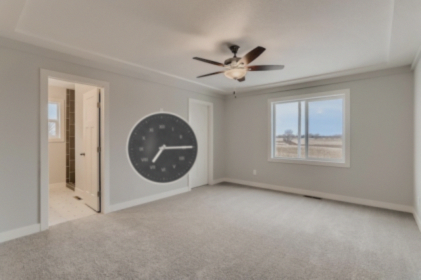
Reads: 7 h 15 min
